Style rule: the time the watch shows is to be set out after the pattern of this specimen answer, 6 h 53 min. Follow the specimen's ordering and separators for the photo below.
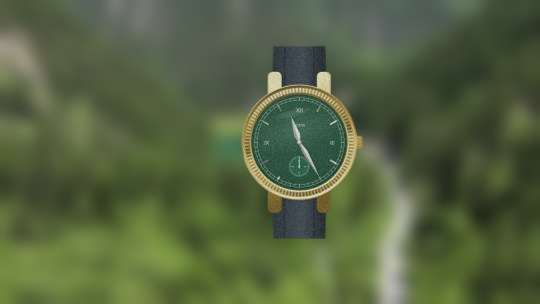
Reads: 11 h 25 min
